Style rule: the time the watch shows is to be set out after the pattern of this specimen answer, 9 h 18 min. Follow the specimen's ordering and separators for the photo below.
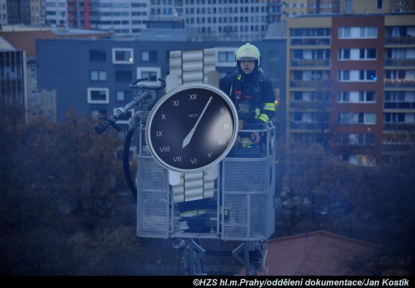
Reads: 7 h 05 min
